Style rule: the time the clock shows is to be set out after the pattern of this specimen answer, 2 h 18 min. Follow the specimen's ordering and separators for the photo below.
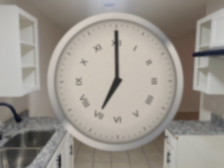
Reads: 7 h 00 min
